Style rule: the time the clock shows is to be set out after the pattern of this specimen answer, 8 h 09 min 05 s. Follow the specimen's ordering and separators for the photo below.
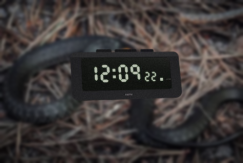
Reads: 12 h 09 min 22 s
